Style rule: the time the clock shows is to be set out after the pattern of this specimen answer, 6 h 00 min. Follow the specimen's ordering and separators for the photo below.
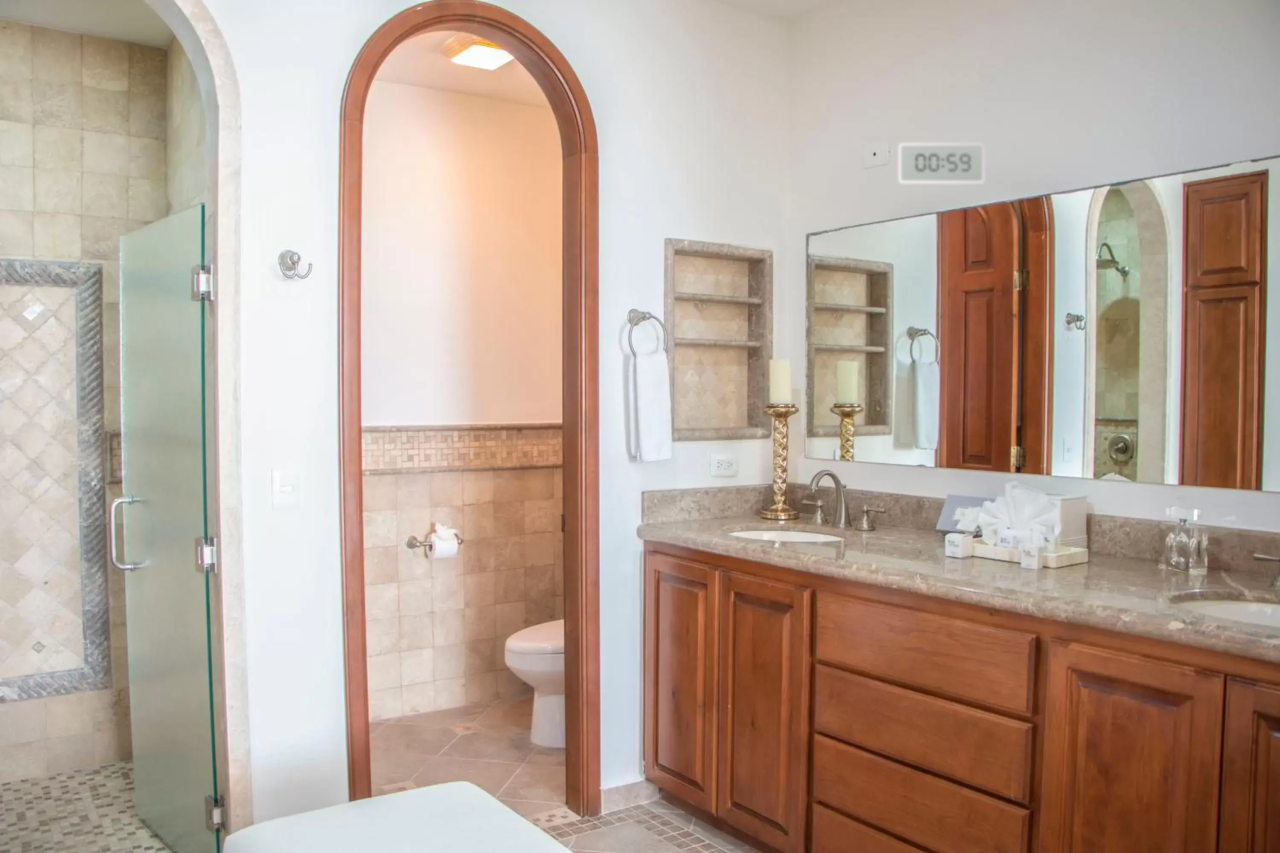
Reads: 0 h 59 min
